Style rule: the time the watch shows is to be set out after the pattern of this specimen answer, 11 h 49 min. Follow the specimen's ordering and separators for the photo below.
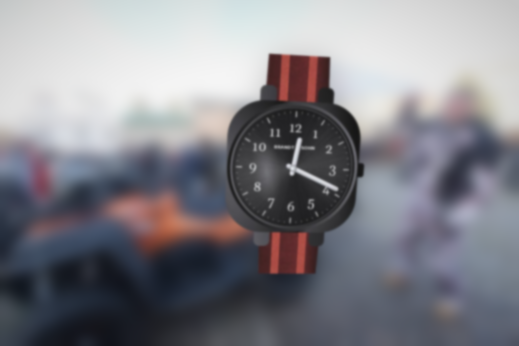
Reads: 12 h 19 min
